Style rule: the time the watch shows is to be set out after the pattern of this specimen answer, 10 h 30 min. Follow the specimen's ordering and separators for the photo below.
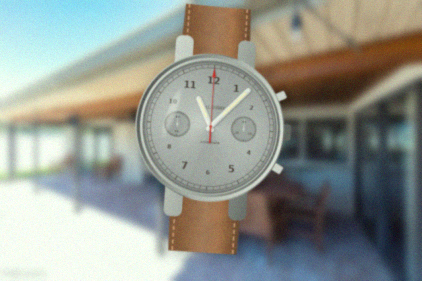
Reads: 11 h 07 min
